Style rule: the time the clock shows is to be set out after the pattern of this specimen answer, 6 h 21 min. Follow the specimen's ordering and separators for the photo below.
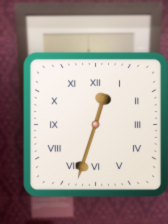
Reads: 12 h 33 min
